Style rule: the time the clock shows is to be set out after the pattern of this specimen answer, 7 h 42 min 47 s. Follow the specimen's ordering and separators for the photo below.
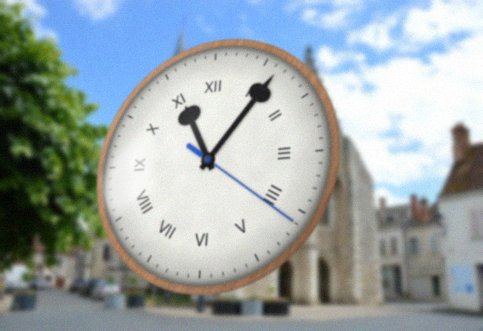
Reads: 11 h 06 min 21 s
